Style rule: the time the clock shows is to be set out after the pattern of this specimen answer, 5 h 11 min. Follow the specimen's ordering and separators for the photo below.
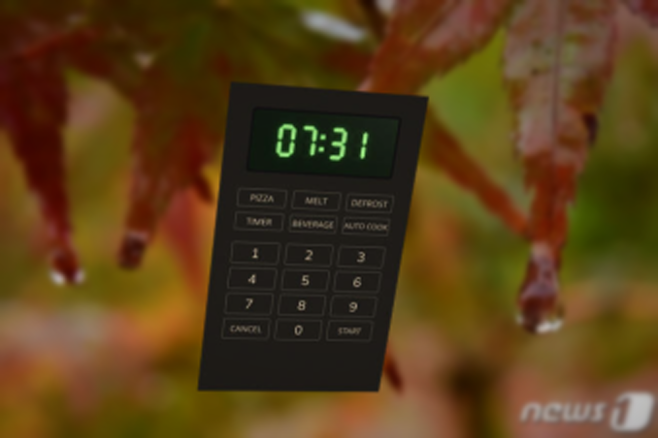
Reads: 7 h 31 min
